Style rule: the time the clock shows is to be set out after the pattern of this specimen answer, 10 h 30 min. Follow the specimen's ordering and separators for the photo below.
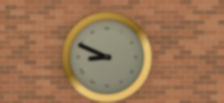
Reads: 8 h 49 min
